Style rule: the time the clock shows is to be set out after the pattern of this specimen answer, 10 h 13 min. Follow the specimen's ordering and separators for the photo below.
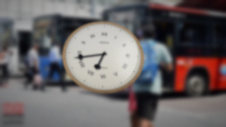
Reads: 6 h 43 min
